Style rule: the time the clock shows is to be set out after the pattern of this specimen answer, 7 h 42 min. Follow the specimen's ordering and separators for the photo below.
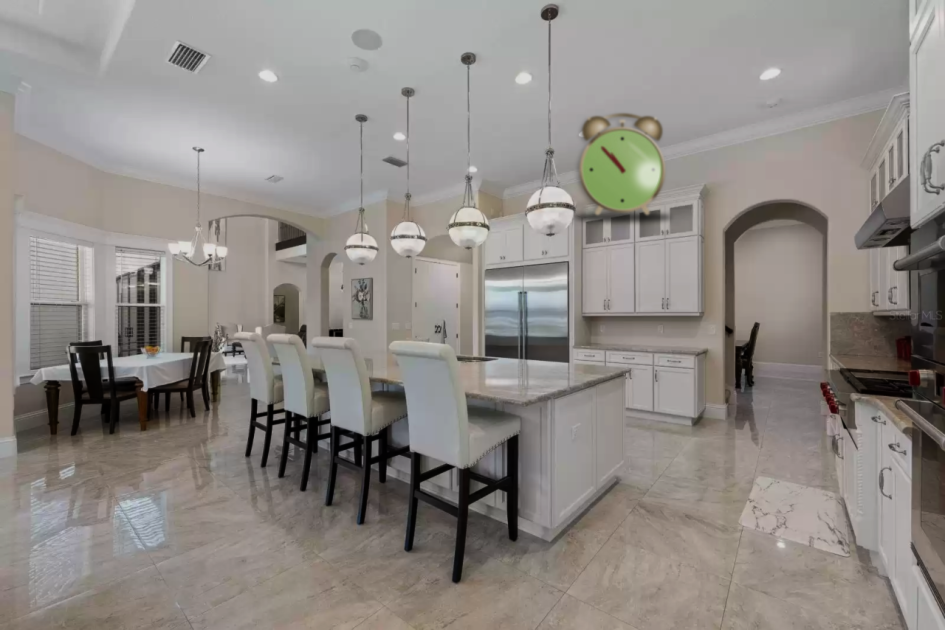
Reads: 10 h 53 min
